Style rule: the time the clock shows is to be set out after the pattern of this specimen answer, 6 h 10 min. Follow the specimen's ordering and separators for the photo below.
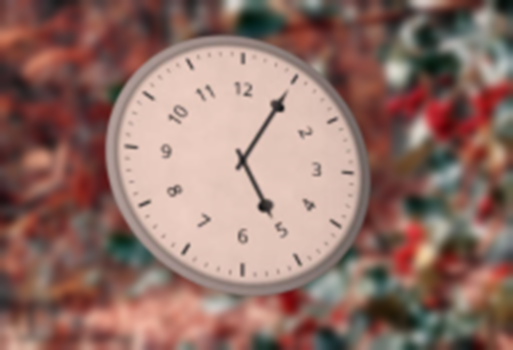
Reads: 5 h 05 min
